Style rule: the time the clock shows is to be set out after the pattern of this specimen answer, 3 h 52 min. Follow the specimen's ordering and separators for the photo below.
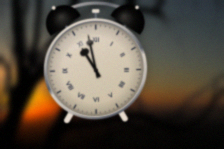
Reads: 10 h 58 min
